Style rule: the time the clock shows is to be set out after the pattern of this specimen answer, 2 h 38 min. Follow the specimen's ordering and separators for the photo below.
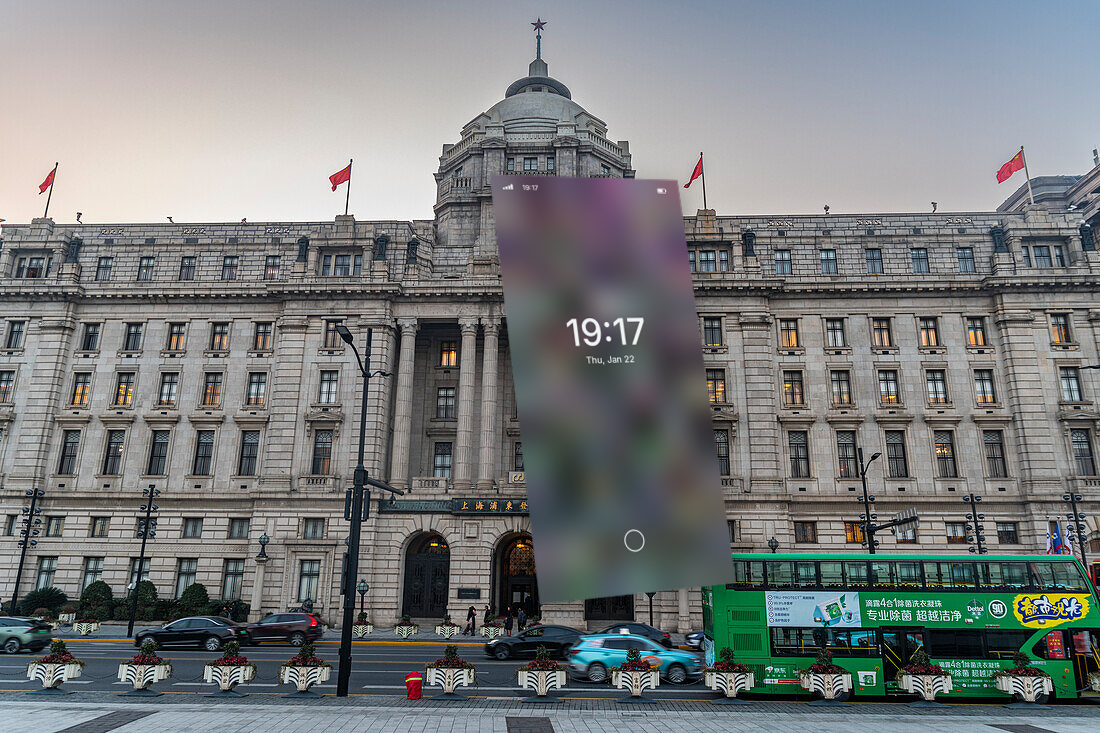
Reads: 19 h 17 min
